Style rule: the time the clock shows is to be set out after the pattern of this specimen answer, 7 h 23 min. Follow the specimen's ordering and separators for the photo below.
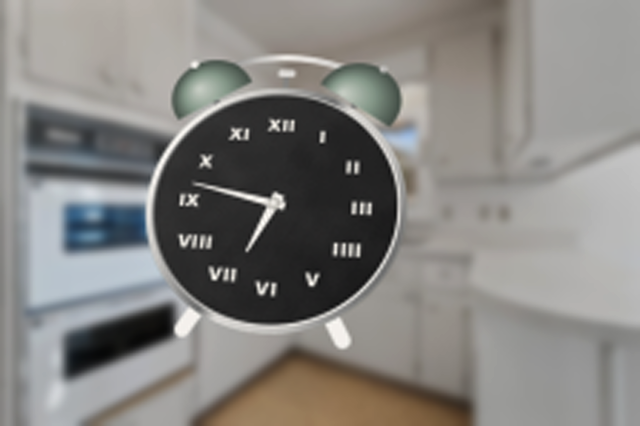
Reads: 6 h 47 min
